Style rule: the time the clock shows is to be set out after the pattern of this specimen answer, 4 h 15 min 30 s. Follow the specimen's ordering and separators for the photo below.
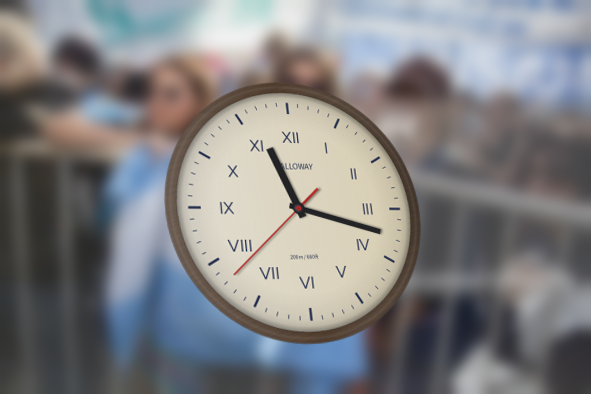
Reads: 11 h 17 min 38 s
